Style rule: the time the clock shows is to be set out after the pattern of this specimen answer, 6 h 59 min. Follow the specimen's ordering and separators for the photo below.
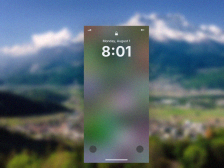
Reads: 8 h 01 min
